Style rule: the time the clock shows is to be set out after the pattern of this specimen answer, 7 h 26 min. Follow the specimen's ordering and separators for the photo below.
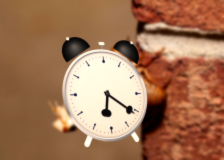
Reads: 6 h 21 min
